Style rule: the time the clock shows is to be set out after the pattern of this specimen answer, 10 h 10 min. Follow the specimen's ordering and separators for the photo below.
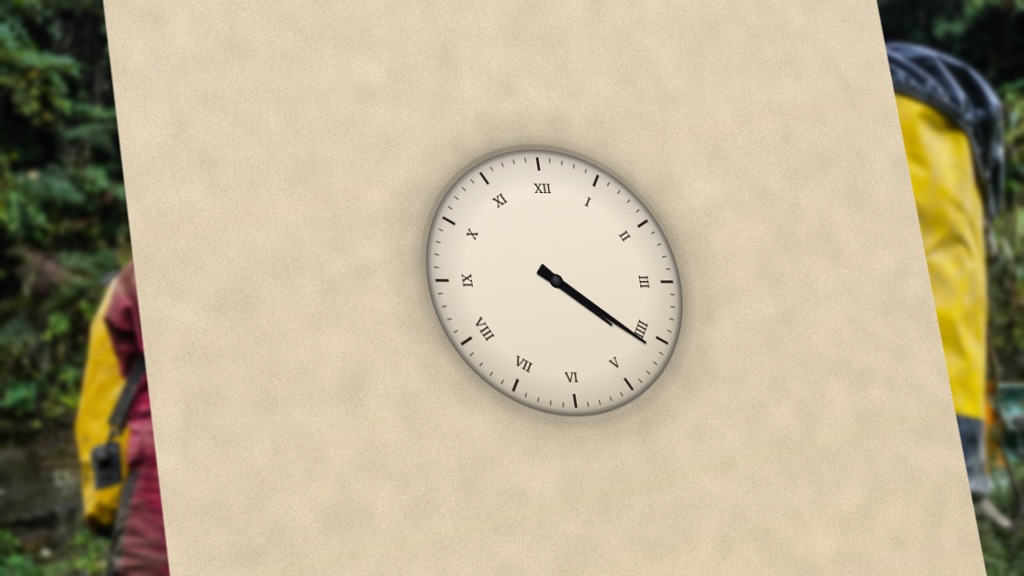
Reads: 4 h 21 min
